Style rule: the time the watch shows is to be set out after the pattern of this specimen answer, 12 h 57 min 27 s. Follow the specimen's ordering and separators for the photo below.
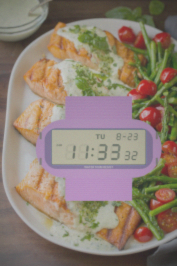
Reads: 11 h 33 min 32 s
